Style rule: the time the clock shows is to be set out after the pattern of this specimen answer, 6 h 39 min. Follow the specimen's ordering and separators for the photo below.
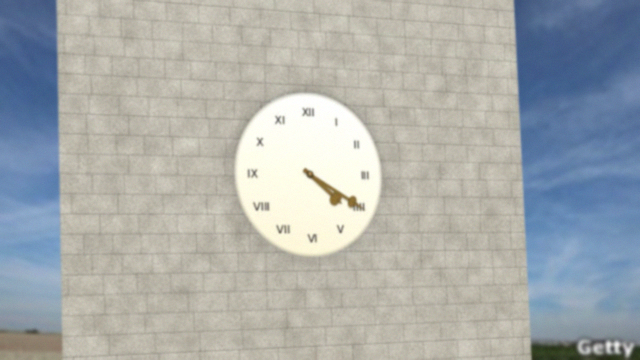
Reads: 4 h 20 min
